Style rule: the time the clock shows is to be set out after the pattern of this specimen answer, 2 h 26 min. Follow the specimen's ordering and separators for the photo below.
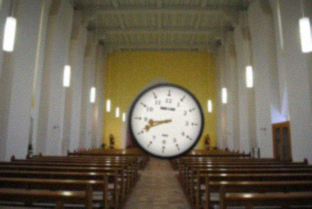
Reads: 8 h 41 min
